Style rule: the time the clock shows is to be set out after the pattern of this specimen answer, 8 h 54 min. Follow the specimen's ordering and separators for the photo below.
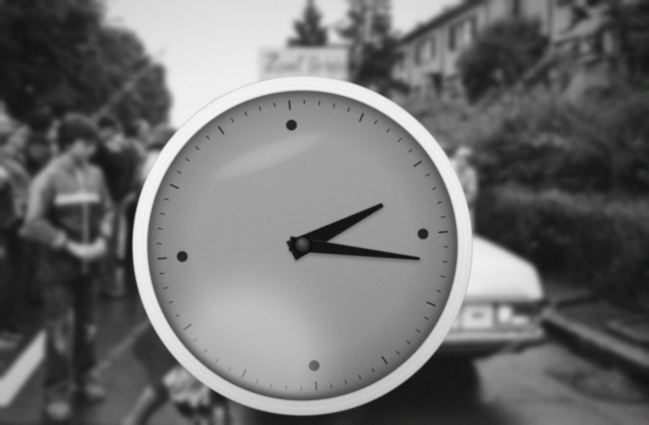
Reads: 2 h 17 min
